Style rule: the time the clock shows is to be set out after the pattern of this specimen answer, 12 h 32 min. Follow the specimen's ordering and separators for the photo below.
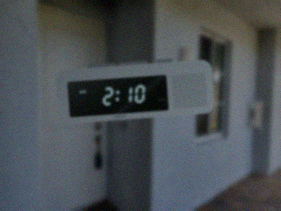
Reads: 2 h 10 min
